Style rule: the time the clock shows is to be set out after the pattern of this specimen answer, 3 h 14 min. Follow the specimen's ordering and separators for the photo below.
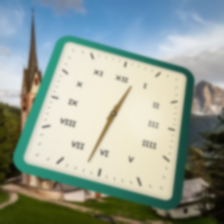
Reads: 12 h 32 min
